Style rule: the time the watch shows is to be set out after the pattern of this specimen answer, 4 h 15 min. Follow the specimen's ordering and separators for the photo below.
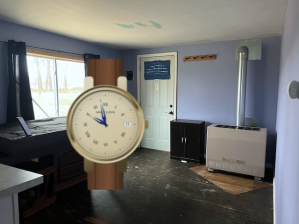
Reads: 9 h 58 min
